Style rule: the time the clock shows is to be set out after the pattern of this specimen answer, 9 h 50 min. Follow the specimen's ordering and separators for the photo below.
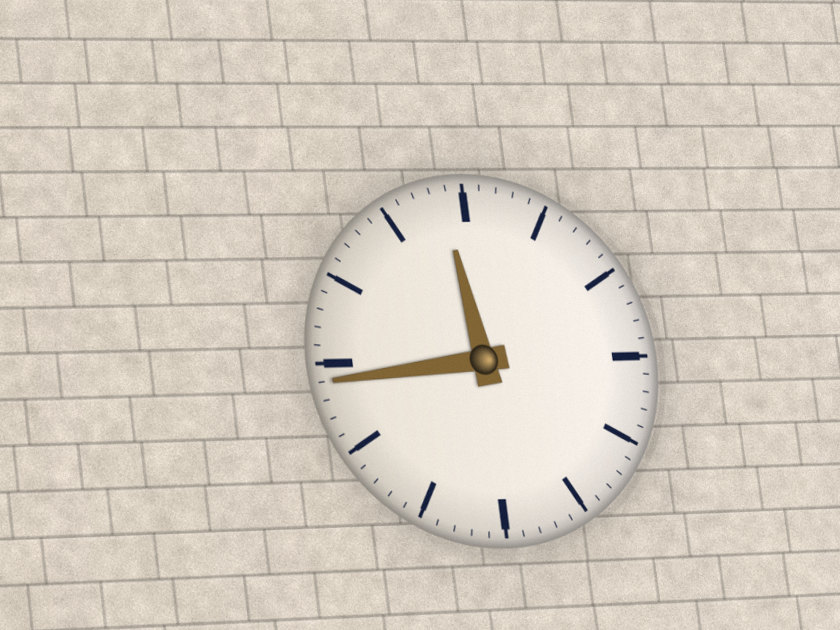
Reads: 11 h 44 min
